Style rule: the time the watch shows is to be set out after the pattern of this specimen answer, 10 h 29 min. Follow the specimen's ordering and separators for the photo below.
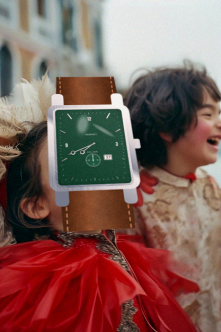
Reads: 7 h 41 min
